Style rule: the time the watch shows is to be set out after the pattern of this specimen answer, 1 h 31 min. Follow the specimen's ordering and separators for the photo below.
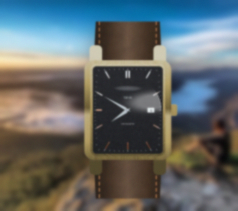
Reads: 7 h 50 min
